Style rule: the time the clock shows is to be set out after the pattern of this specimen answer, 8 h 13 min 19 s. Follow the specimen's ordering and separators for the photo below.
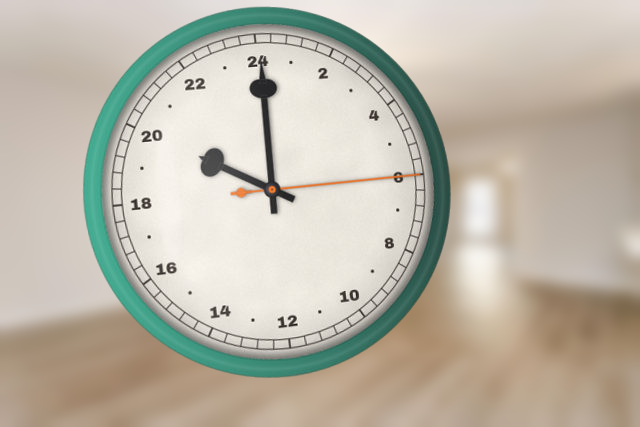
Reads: 20 h 00 min 15 s
